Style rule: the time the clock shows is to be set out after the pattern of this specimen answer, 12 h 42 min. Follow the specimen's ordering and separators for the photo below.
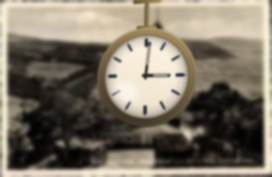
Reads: 3 h 01 min
